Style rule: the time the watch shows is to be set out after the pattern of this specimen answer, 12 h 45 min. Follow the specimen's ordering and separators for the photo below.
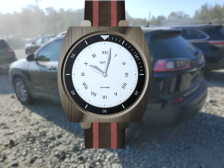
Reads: 10 h 02 min
